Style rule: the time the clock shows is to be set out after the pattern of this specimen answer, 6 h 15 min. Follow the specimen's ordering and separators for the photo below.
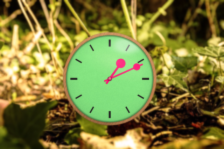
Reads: 1 h 11 min
